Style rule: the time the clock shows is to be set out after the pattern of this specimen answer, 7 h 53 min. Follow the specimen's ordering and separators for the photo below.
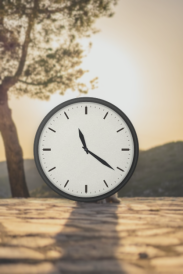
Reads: 11 h 21 min
